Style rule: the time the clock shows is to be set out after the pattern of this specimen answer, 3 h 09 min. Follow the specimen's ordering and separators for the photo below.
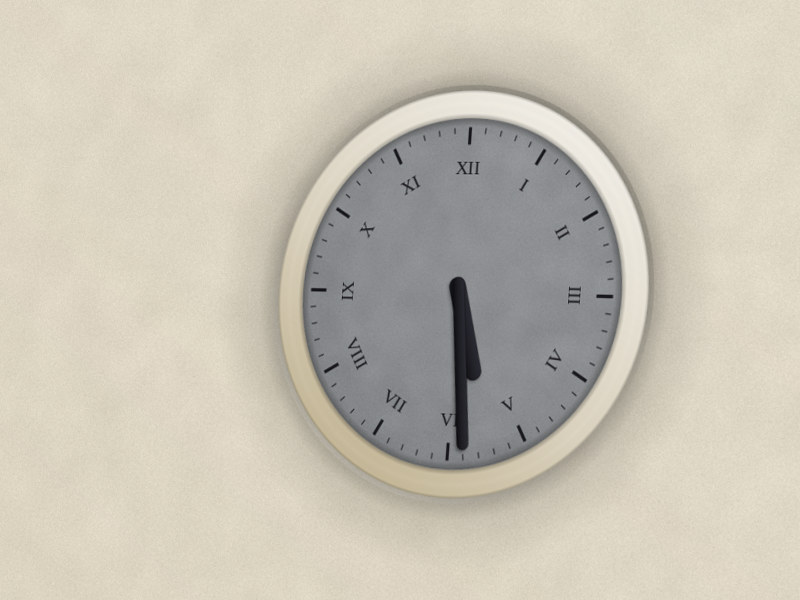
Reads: 5 h 29 min
